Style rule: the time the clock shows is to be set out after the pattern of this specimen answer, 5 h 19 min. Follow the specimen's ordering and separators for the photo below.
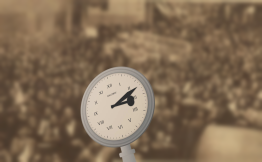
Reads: 3 h 12 min
